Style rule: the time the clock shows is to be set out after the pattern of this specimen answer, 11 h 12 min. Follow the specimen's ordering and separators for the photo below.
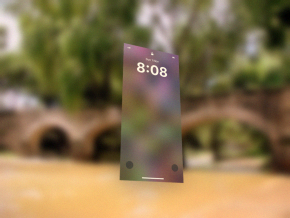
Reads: 8 h 08 min
